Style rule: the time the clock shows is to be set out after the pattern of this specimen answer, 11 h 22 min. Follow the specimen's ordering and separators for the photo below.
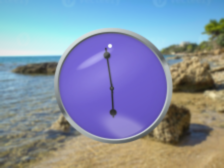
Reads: 5 h 59 min
